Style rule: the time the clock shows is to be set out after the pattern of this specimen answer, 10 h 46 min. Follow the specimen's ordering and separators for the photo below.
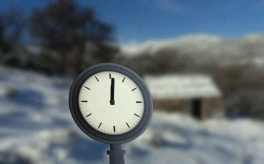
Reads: 12 h 01 min
